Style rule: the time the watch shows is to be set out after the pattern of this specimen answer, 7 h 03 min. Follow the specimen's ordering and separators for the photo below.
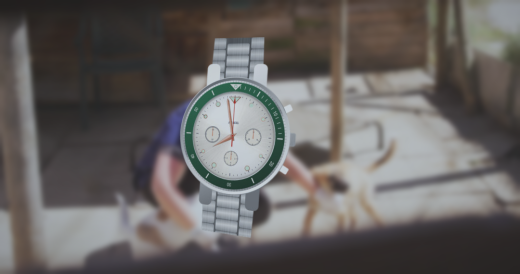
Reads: 7 h 58 min
